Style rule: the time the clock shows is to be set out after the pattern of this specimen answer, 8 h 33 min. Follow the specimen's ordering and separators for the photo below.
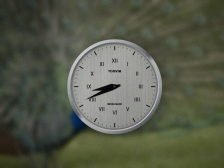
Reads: 8 h 41 min
